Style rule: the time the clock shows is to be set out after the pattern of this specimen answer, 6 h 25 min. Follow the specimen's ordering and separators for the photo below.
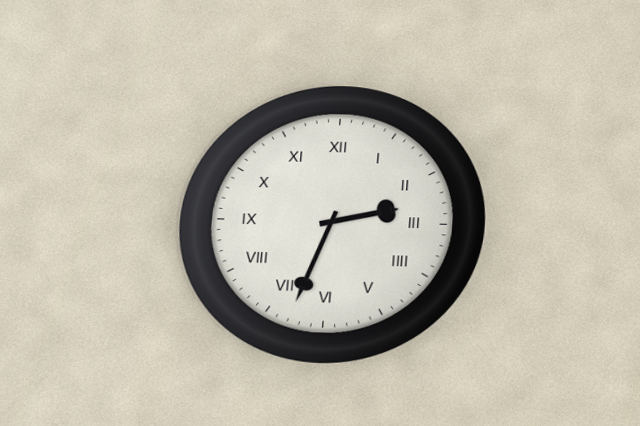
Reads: 2 h 33 min
